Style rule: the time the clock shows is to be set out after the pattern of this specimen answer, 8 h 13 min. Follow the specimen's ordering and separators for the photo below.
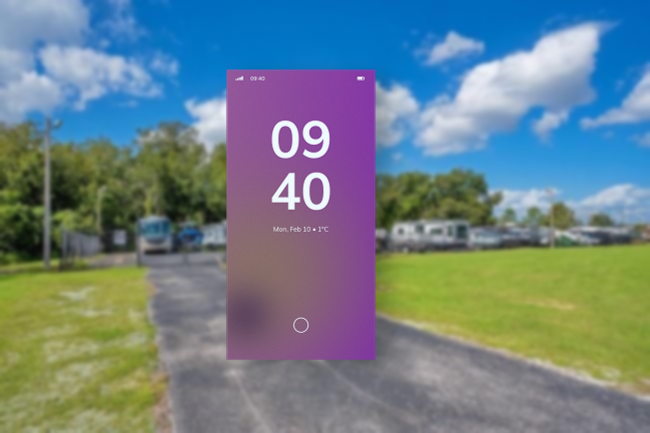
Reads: 9 h 40 min
